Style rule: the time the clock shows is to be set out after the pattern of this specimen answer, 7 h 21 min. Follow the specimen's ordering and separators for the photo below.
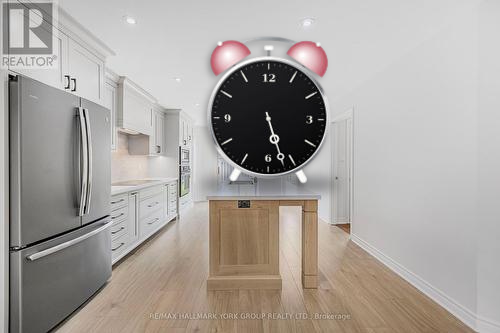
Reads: 5 h 27 min
